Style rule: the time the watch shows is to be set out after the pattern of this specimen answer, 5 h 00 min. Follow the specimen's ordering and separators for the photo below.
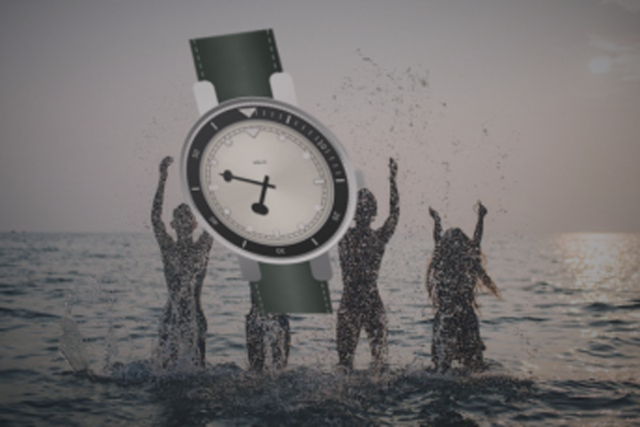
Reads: 6 h 48 min
